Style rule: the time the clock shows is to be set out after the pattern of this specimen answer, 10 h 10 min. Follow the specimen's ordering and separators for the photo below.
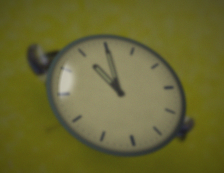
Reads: 11 h 00 min
